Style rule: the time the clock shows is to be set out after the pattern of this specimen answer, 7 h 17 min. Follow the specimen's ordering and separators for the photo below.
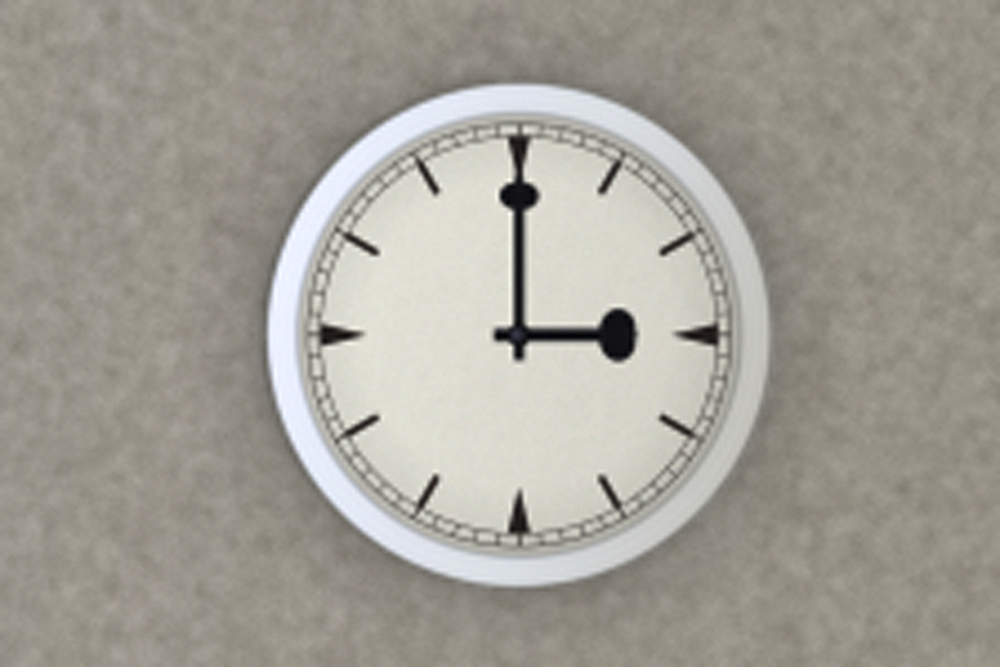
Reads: 3 h 00 min
